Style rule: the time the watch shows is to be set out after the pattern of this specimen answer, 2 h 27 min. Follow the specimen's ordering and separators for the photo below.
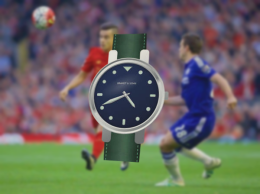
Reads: 4 h 41 min
